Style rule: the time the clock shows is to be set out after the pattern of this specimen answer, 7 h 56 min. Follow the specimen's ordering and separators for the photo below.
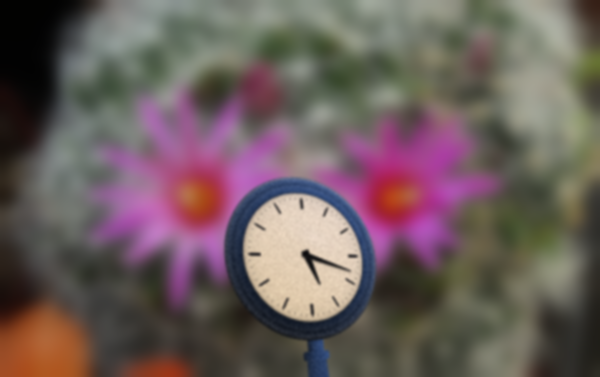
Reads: 5 h 18 min
